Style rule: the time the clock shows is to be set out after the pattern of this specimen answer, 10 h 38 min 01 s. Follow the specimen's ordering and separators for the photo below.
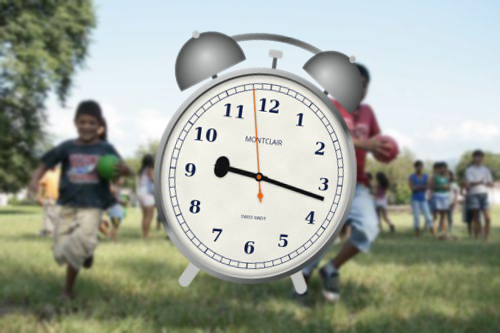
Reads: 9 h 16 min 58 s
